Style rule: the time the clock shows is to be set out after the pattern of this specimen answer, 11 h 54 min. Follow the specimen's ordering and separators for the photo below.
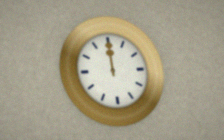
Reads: 12 h 00 min
